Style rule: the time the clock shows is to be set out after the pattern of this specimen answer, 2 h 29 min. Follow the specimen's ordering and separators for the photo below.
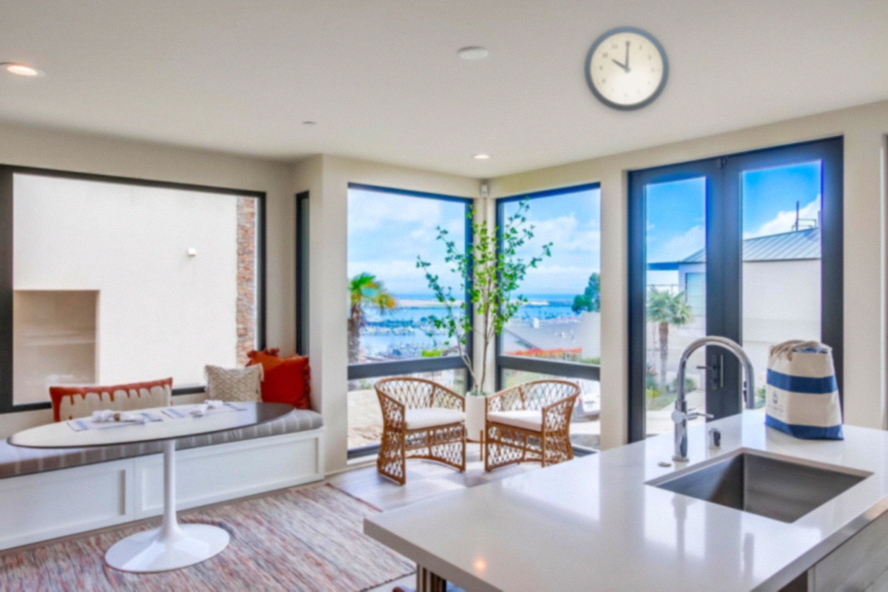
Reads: 10 h 00 min
